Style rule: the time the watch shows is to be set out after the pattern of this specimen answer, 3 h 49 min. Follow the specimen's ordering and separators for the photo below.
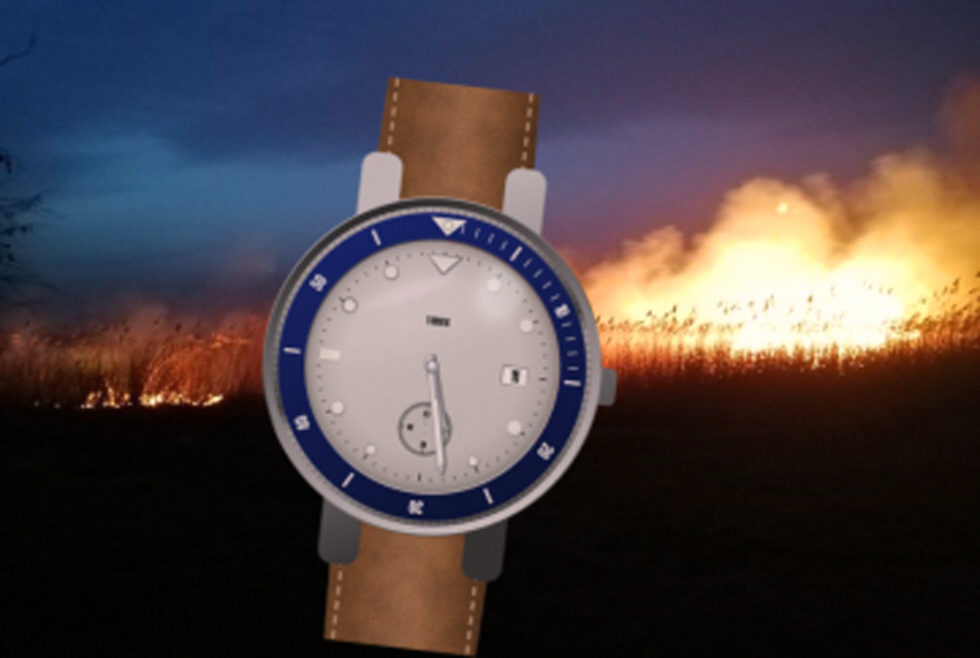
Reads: 5 h 28 min
